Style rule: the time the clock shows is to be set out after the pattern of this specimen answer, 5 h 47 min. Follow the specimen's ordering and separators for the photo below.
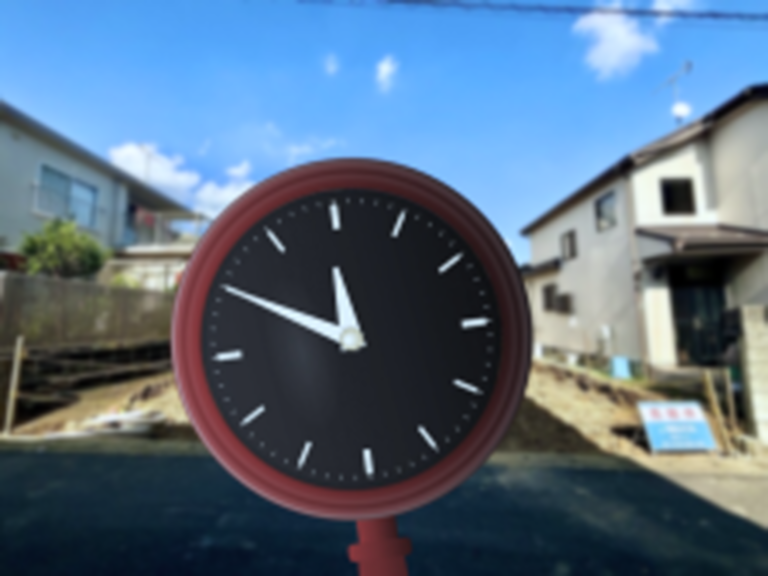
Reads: 11 h 50 min
